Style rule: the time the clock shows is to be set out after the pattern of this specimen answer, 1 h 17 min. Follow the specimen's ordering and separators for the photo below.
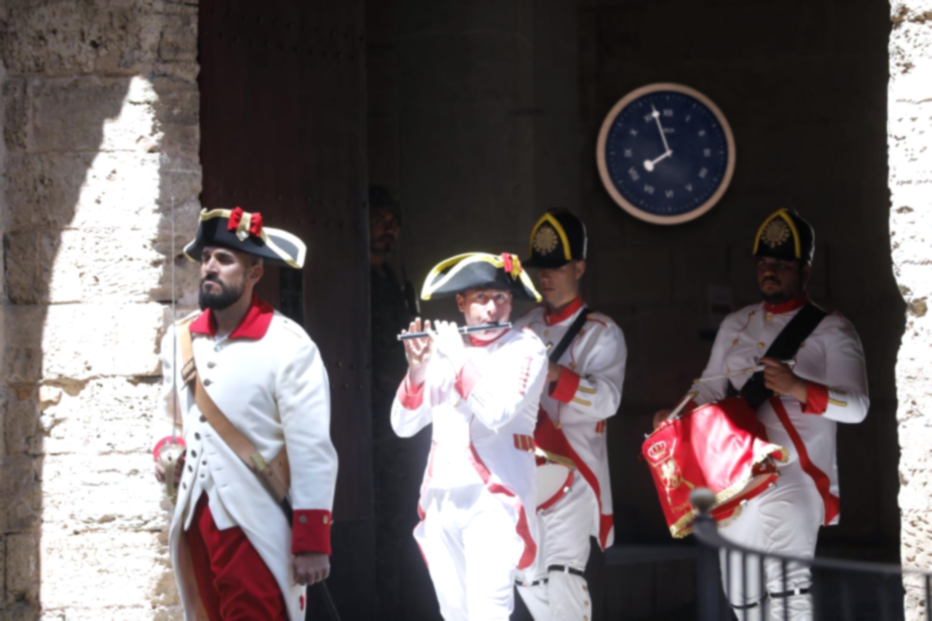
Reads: 7 h 57 min
